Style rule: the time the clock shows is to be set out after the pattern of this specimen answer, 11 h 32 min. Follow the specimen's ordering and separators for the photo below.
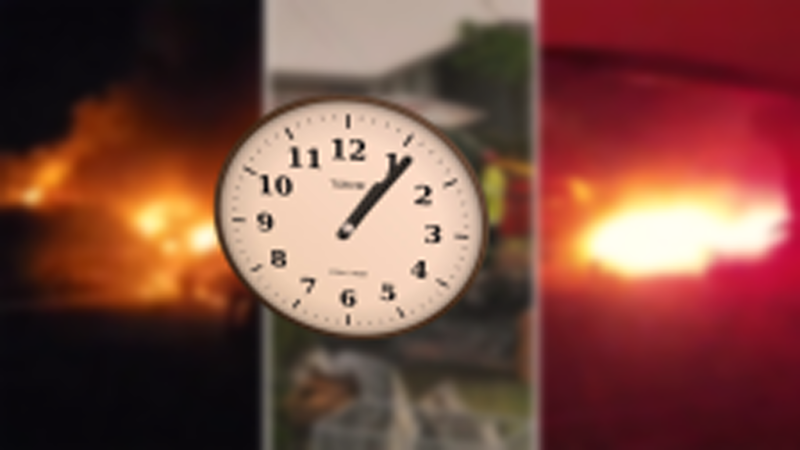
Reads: 1 h 06 min
